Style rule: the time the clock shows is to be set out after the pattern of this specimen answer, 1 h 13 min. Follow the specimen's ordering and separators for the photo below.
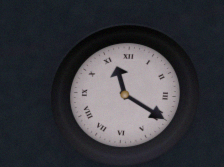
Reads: 11 h 20 min
